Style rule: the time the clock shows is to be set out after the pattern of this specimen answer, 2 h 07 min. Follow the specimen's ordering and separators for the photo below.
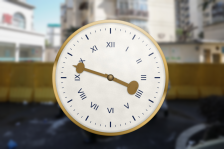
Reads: 3 h 48 min
